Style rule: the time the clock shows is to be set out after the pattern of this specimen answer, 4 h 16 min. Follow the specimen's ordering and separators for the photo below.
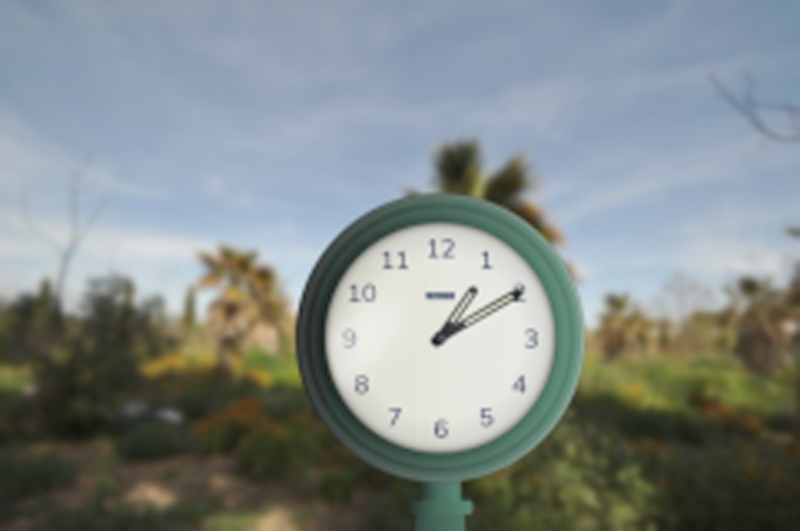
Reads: 1 h 10 min
